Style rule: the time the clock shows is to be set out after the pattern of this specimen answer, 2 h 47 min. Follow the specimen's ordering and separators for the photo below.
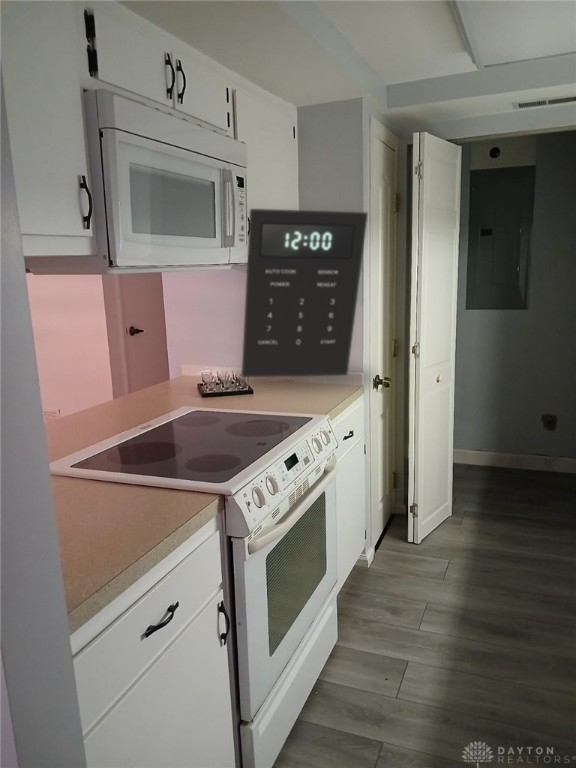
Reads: 12 h 00 min
